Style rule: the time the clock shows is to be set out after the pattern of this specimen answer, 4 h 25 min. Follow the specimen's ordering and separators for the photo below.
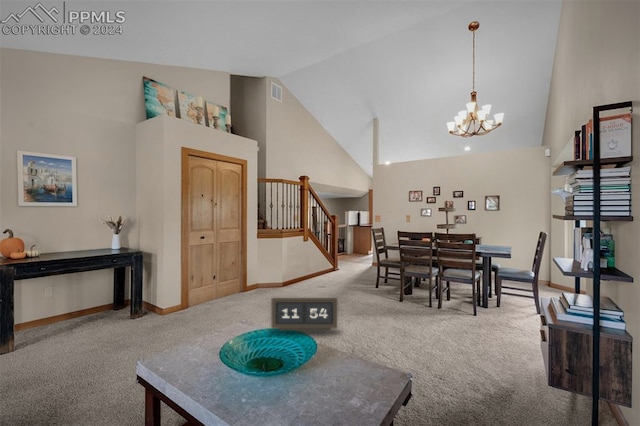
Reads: 11 h 54 min
